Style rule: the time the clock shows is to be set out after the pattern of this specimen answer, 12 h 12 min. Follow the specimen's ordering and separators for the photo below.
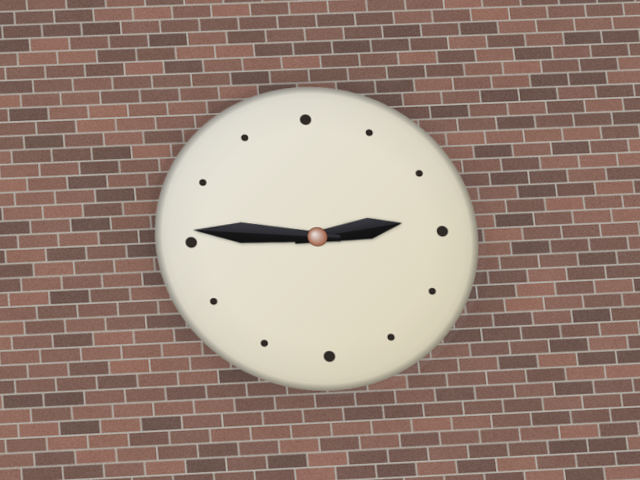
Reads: 2 h 46 min
